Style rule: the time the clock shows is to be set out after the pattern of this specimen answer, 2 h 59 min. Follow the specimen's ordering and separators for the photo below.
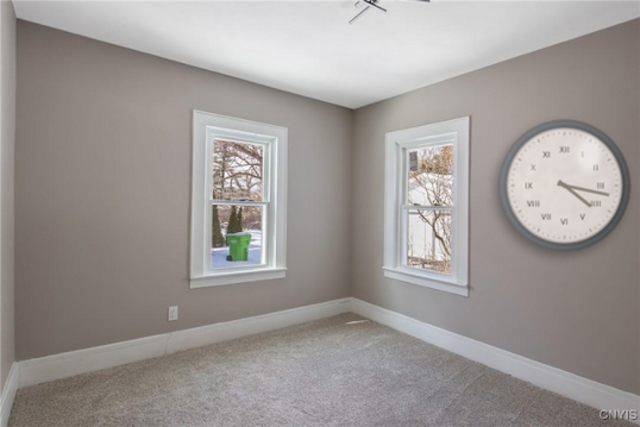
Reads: 4 h 17 min
